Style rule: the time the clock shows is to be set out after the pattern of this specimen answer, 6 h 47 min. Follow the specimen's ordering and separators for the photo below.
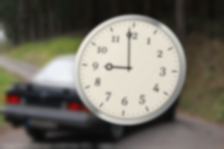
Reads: 8 h 59 min
